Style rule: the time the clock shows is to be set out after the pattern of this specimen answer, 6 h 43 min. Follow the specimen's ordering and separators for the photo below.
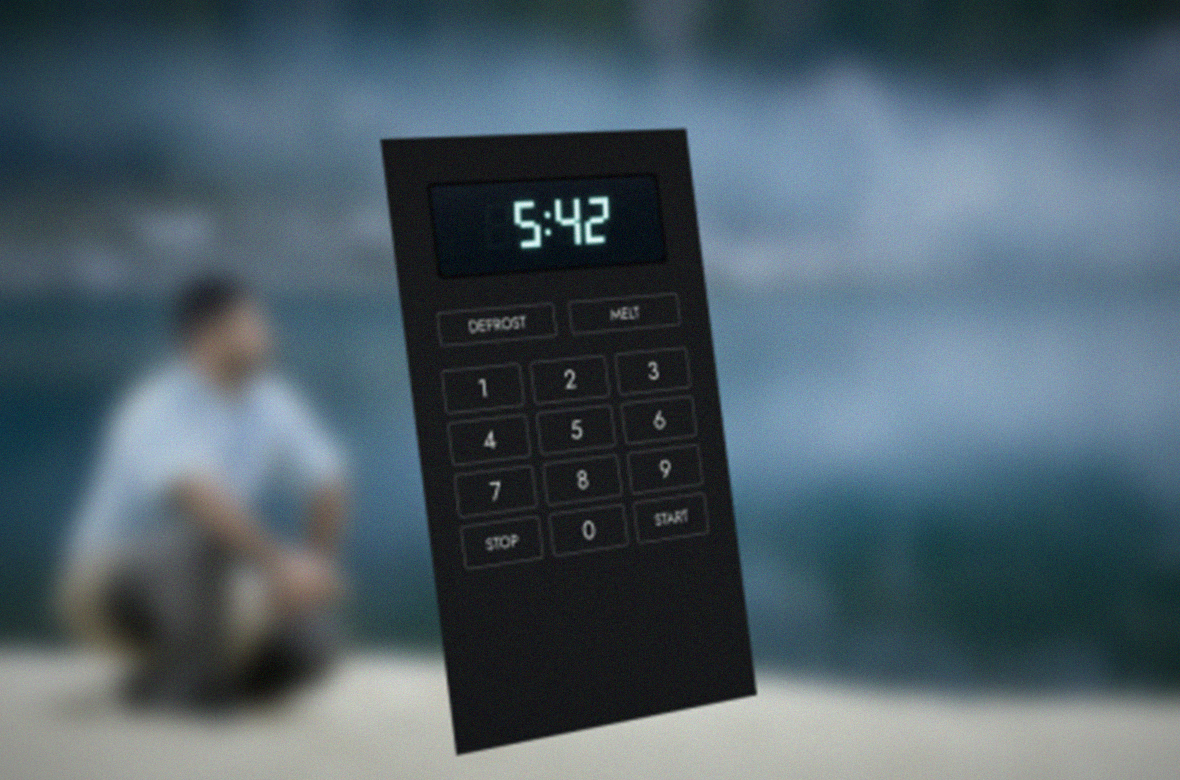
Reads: 5 h 42 min
